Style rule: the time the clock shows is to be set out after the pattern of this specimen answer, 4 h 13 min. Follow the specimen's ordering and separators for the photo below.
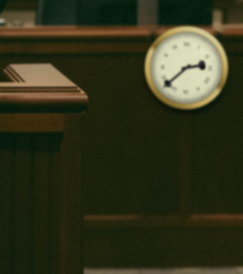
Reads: 2 h 38 min
